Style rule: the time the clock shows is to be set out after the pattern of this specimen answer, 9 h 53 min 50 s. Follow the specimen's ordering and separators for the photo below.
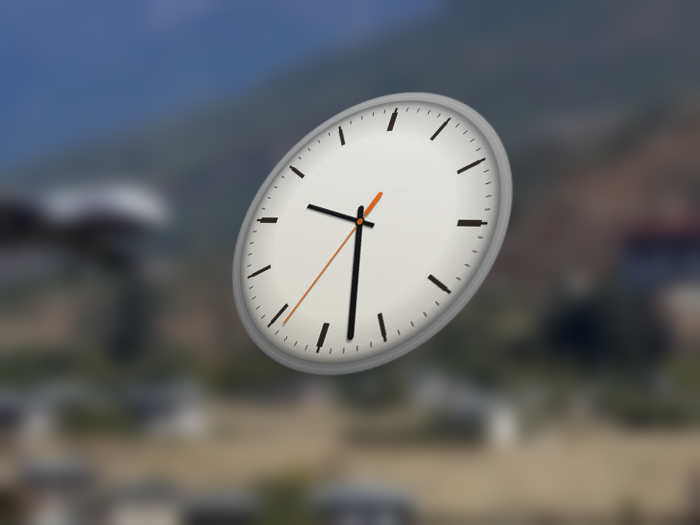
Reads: 9 h 27 min 34 s
